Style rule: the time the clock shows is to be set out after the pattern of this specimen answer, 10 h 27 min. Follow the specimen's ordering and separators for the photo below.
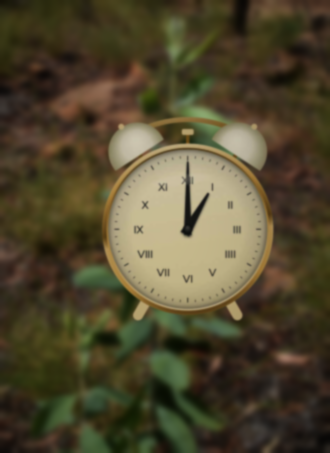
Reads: 1 h 00 min
